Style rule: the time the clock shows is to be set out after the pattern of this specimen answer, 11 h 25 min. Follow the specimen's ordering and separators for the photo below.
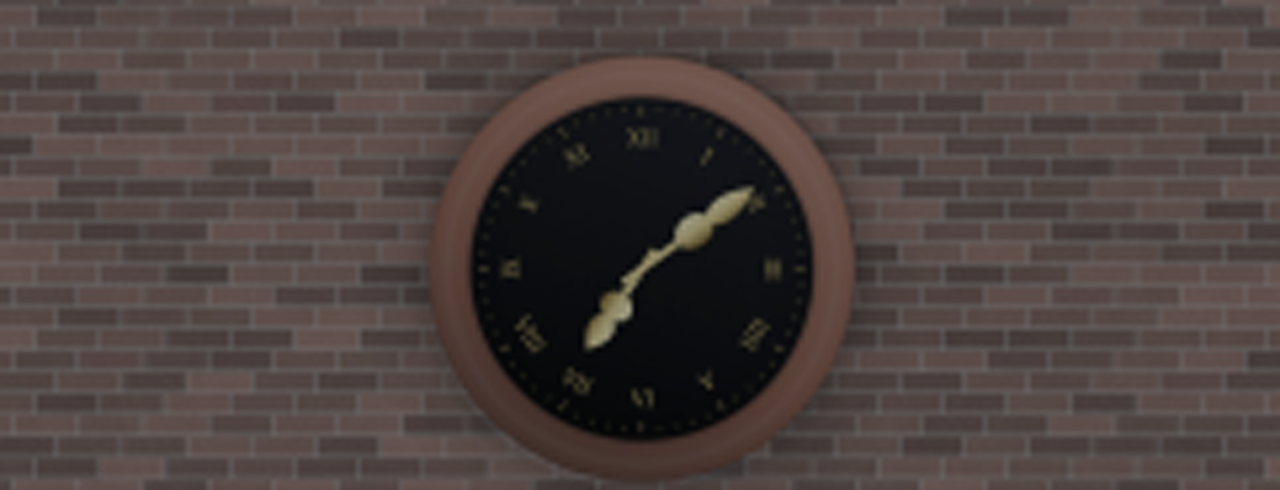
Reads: 7 h 09 min
